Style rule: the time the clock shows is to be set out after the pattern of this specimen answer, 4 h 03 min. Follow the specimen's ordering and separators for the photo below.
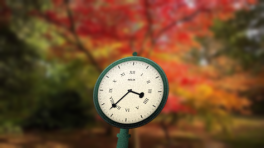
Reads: 3 h 37 min
